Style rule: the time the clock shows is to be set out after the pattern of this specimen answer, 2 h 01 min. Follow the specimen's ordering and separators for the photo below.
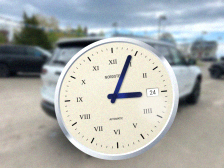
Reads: 3 h 04 min
